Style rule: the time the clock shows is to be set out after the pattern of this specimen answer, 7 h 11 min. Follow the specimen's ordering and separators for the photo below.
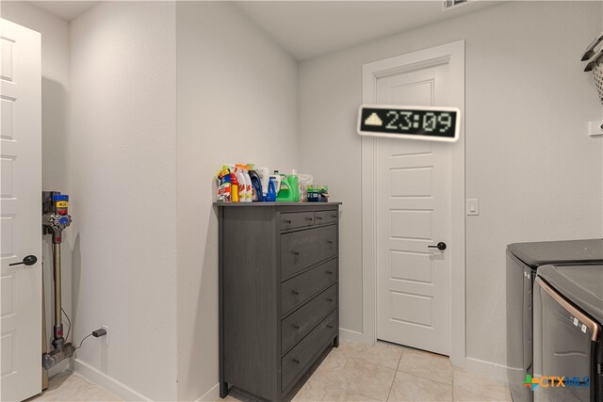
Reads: 23 h 09 min
